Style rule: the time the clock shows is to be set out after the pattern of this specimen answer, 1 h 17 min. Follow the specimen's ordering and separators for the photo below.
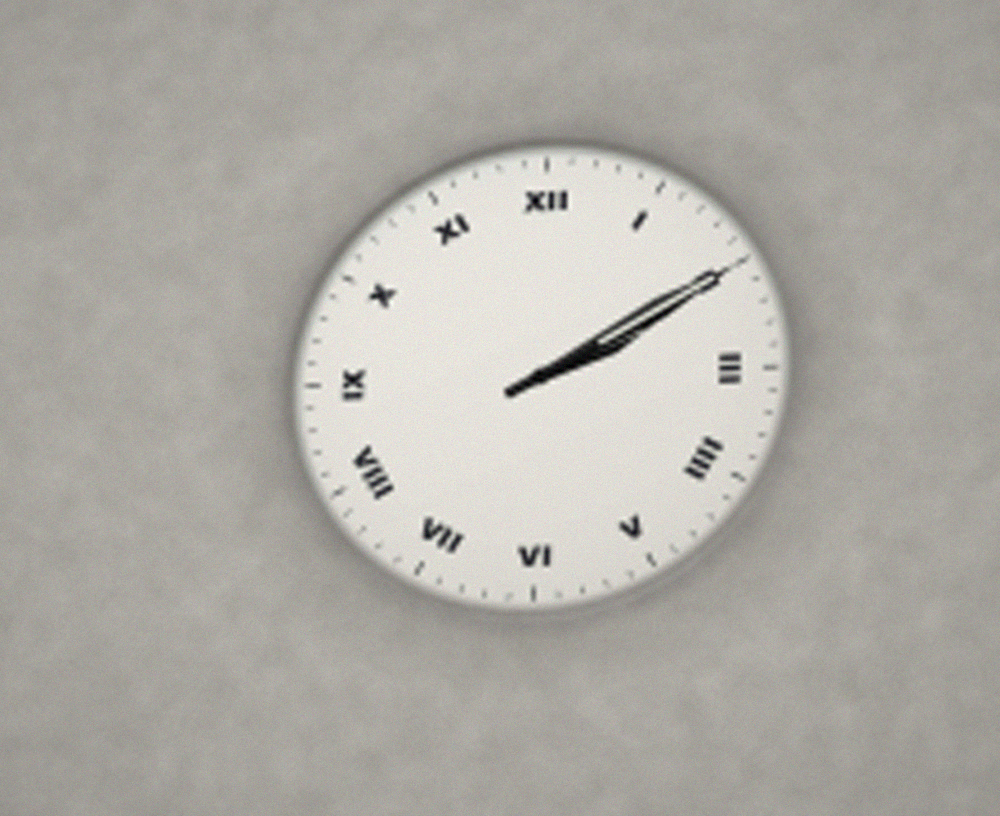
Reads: 2 h 10 min
